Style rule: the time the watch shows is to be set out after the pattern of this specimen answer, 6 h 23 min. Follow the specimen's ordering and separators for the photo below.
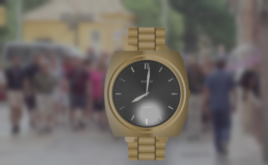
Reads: 8 h 01 min
